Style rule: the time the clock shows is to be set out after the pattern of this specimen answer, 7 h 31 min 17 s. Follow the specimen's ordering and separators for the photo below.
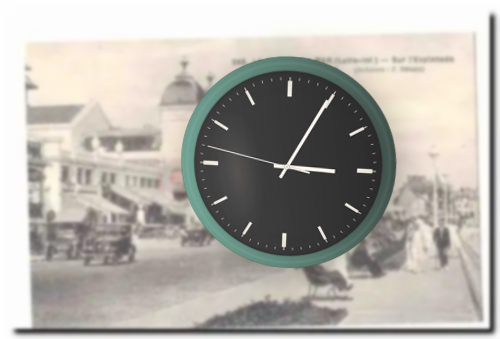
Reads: 3 h 04 min 47 s
